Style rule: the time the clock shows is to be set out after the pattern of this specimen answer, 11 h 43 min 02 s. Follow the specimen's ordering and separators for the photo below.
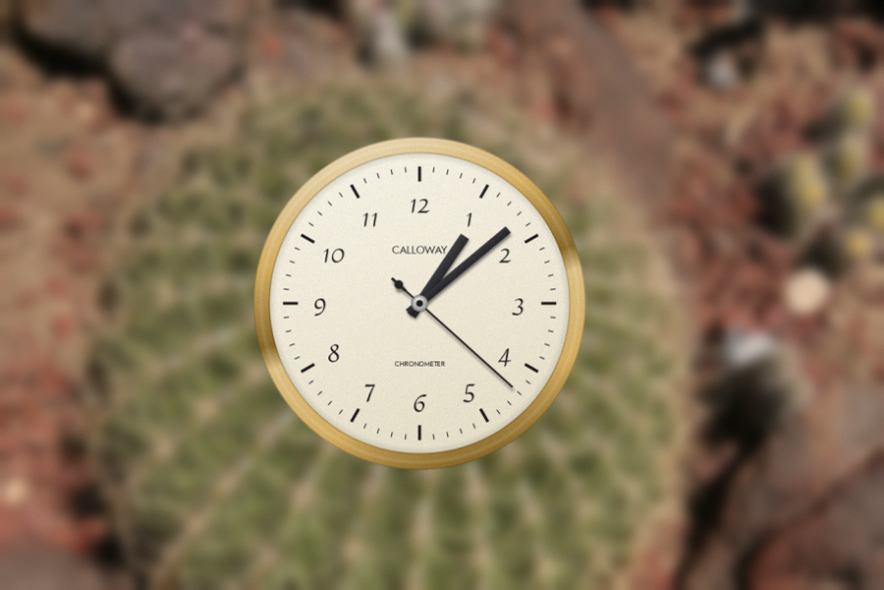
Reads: 1 h 08 min 22 s
